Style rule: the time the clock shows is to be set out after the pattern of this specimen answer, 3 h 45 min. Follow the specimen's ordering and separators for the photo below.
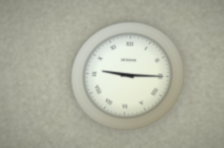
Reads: 9 h 15 min
